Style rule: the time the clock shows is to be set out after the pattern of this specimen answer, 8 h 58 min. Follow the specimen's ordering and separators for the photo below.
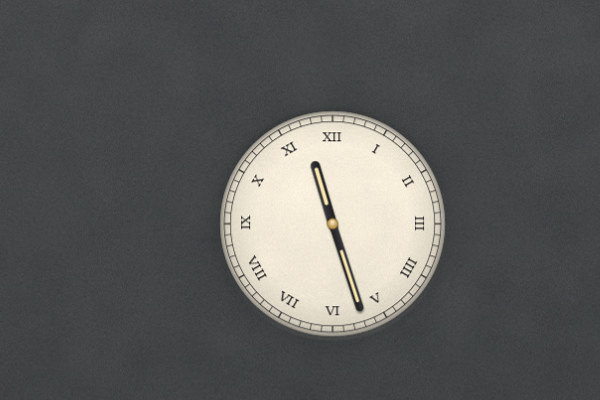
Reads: 11 h 27 min
